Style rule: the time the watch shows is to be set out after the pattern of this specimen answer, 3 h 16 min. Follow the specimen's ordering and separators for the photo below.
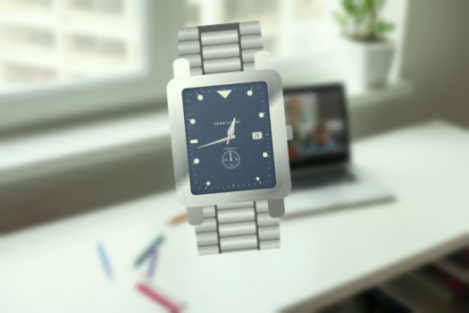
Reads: 12 h 43 min
